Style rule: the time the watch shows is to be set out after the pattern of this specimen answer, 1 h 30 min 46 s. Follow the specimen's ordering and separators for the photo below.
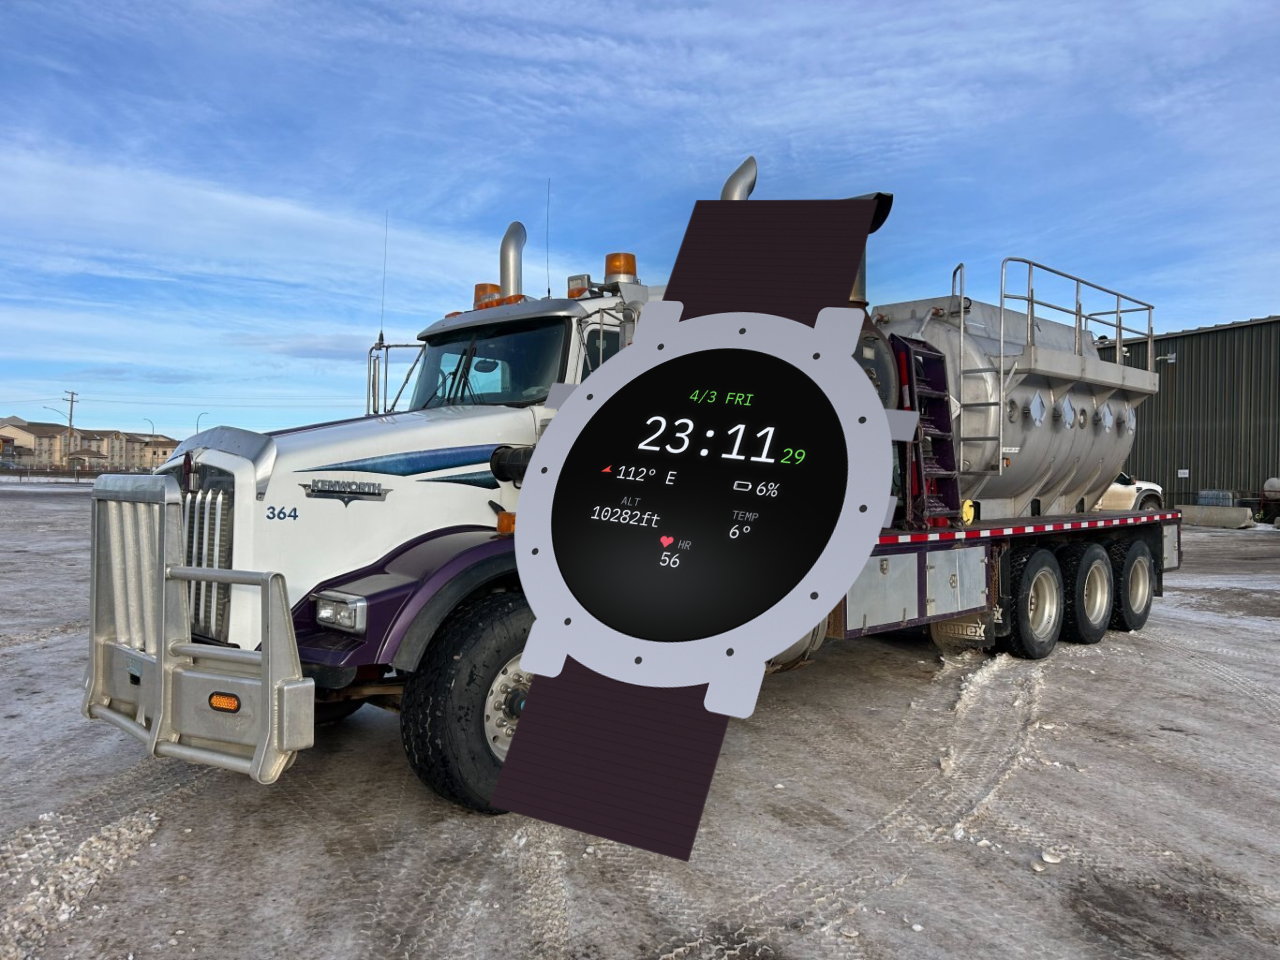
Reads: 23 h 11 min 29 s
